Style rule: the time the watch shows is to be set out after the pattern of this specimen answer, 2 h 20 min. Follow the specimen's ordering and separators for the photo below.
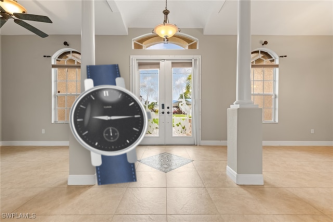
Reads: 9 h 15 min
